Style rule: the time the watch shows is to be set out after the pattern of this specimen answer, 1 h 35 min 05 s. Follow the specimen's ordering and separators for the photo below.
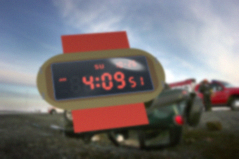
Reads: 4 h 09 min 51 s
